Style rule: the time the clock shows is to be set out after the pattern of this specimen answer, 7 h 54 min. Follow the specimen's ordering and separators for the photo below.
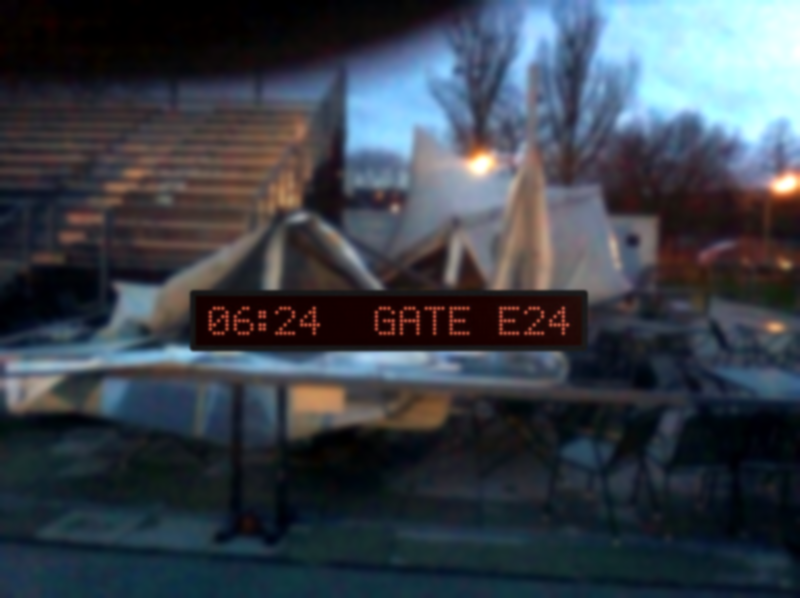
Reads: 6 h 24 min
